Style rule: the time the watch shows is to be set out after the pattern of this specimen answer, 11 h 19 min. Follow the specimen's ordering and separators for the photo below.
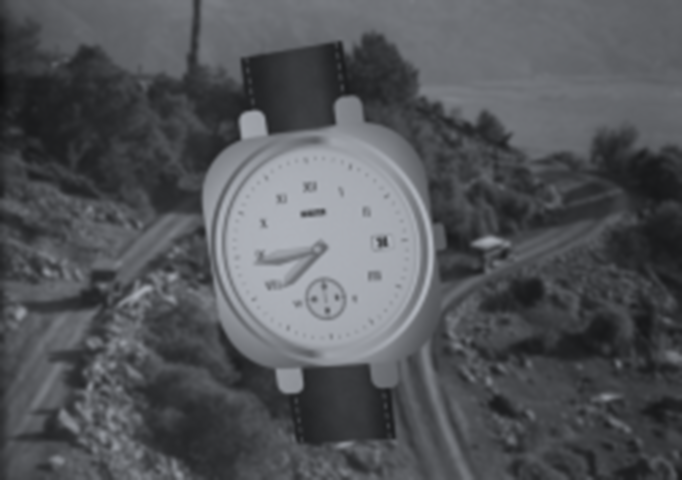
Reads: 7 h 44 min
